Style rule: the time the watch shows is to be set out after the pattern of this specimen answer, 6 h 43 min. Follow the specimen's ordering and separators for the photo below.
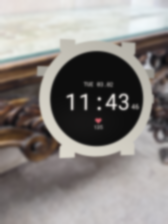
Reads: 11 h 43 min
